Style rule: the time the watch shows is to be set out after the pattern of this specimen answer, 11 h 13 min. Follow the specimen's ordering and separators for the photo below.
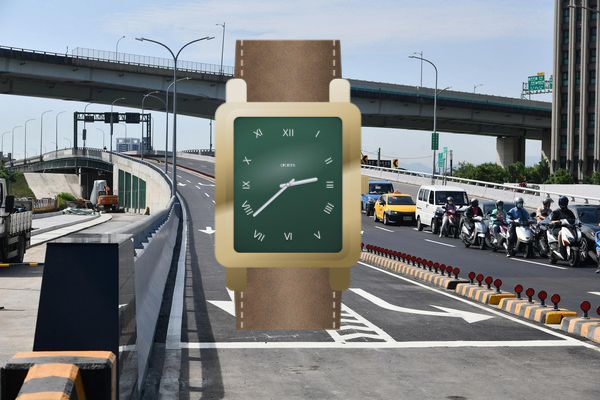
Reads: 2 h 38 min
